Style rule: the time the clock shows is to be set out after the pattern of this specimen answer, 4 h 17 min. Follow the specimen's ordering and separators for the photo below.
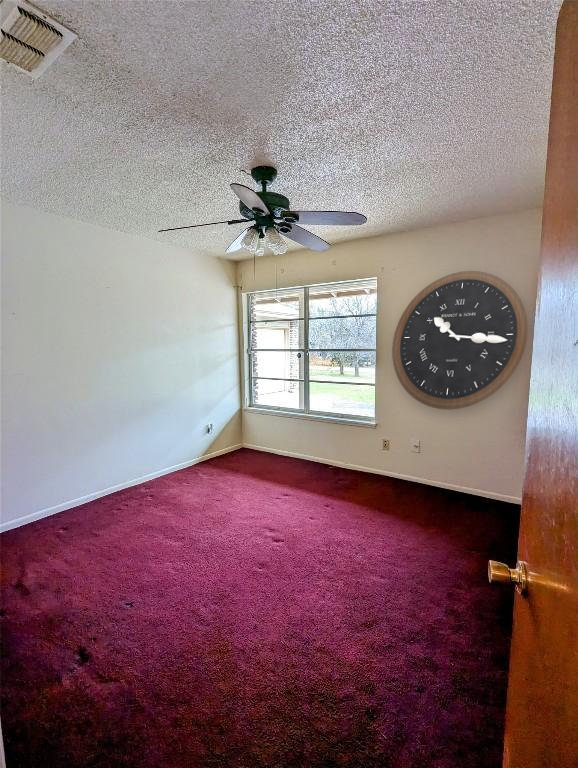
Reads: 10 h 16 min
